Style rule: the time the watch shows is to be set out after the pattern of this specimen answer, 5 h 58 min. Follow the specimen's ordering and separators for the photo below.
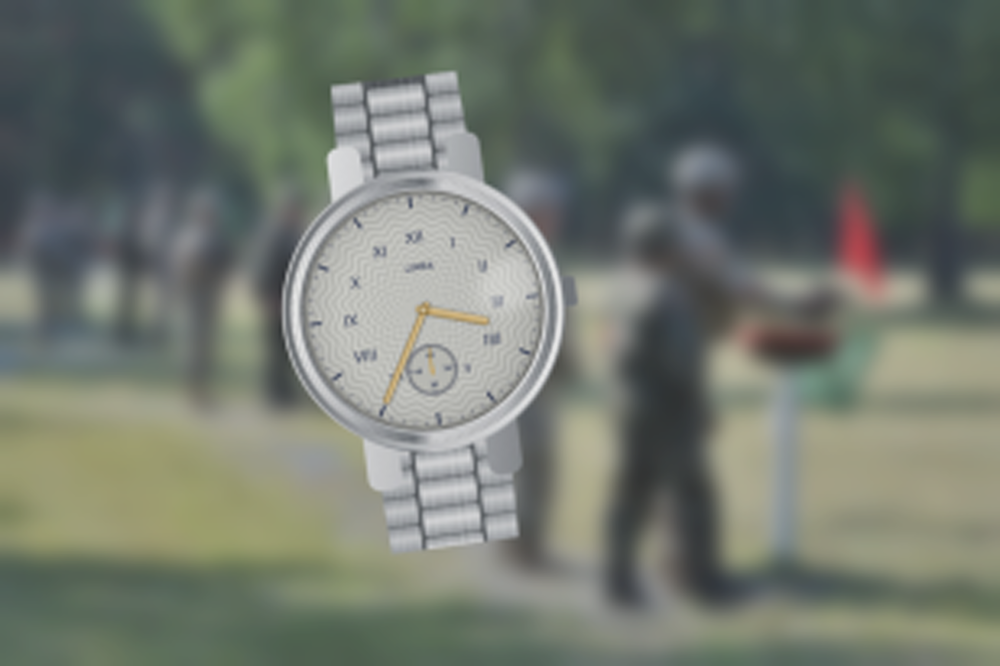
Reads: 3 h 35 min
